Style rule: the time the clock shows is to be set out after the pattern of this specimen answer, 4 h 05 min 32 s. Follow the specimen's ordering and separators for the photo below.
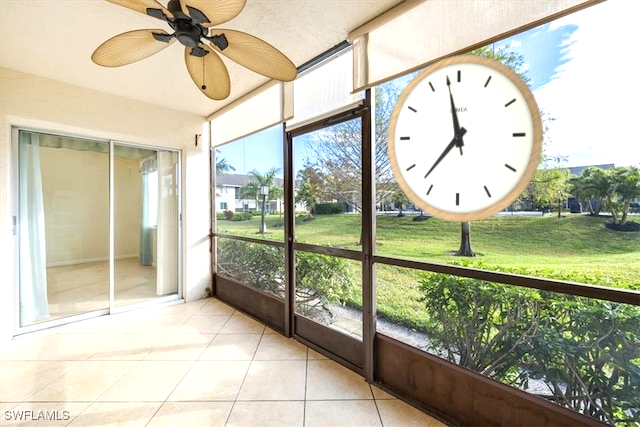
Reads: 11 h 36 min 58 s
